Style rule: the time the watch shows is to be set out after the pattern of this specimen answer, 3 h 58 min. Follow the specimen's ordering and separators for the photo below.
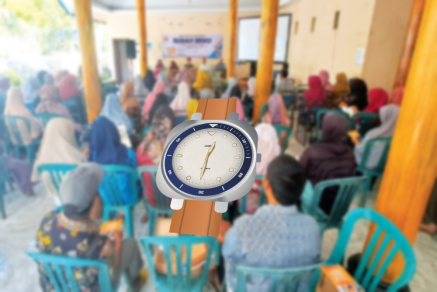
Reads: 12 h 31 min
